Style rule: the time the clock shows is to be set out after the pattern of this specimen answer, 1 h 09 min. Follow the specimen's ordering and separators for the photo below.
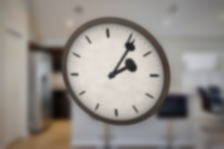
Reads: 2 h 06 min
